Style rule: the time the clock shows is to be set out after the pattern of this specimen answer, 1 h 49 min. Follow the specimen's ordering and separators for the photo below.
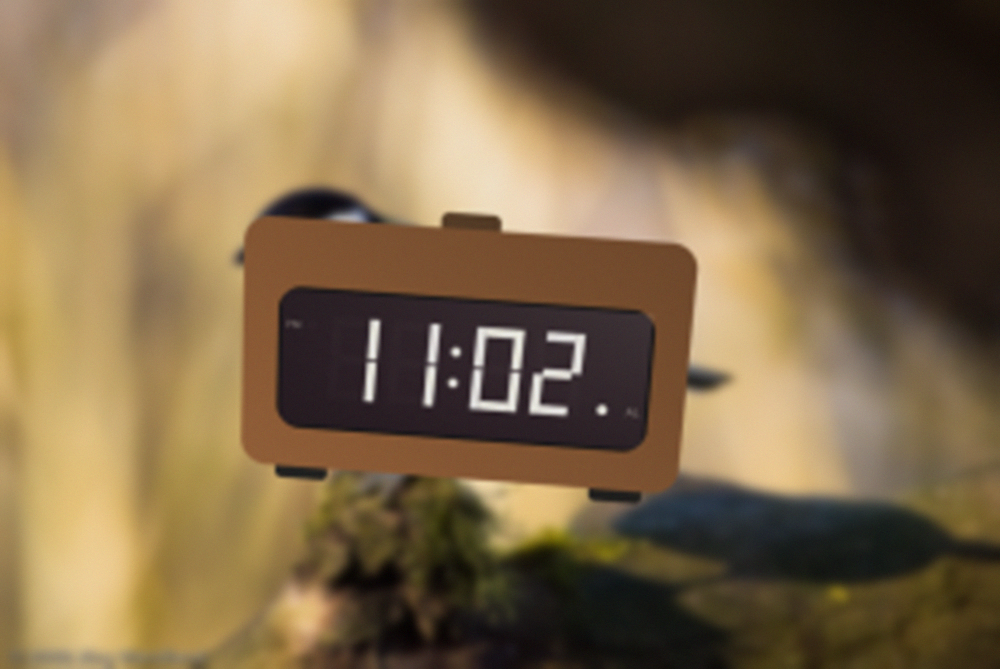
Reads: 11 h 02 min
